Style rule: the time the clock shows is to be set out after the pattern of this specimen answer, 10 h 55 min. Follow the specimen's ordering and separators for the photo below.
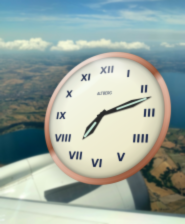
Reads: 7 h 12 min
